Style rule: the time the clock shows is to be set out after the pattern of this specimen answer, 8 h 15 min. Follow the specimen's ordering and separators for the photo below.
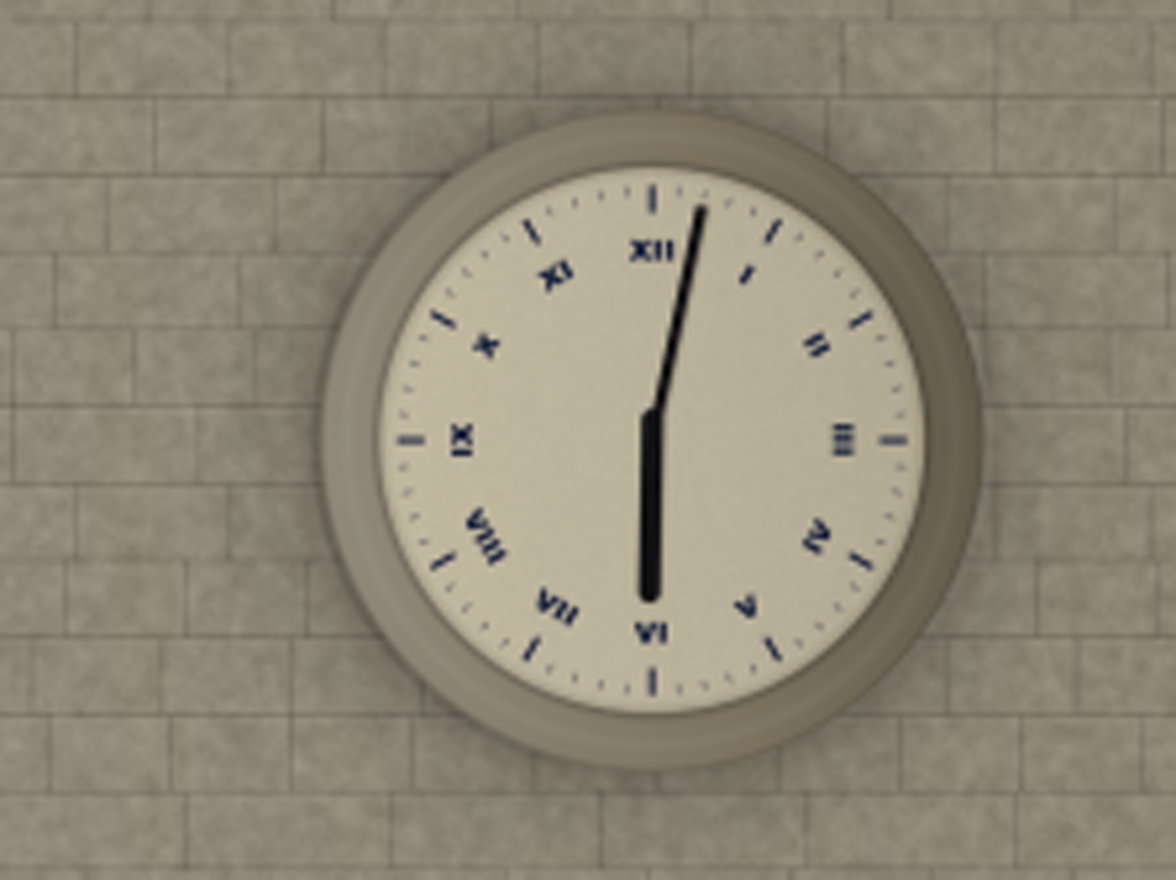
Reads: 6 h 02 min
